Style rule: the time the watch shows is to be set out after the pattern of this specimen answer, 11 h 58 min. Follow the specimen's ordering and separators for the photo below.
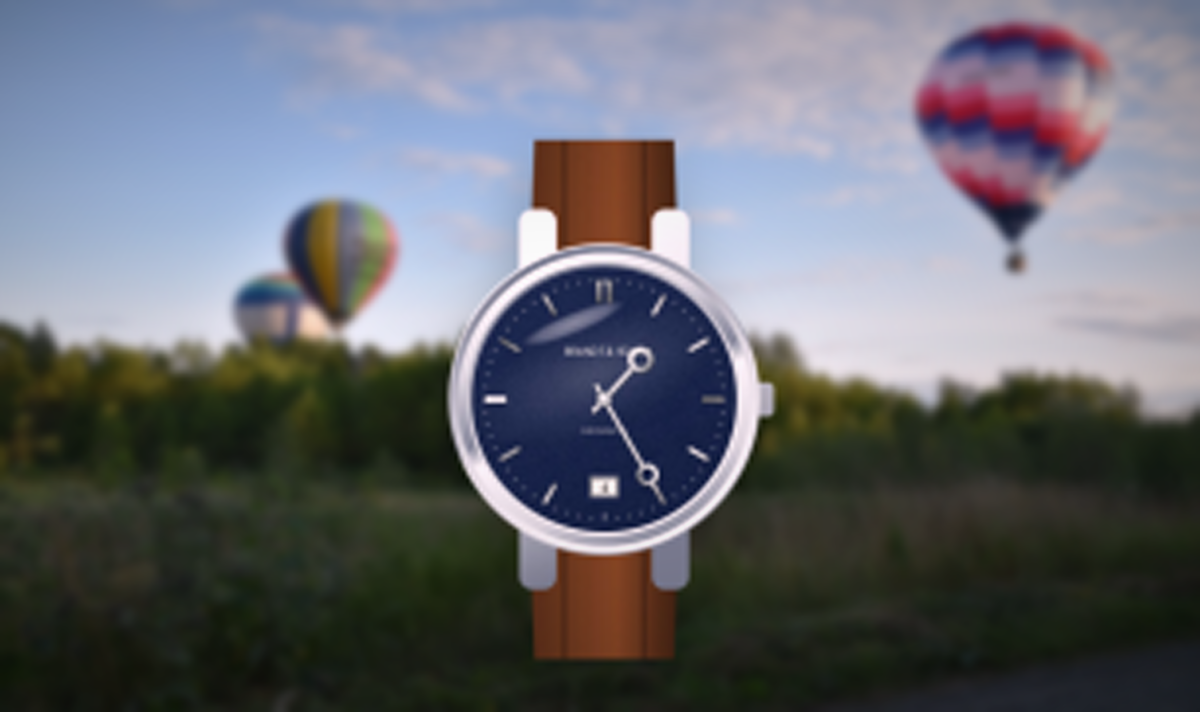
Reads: 1 h 25 min
